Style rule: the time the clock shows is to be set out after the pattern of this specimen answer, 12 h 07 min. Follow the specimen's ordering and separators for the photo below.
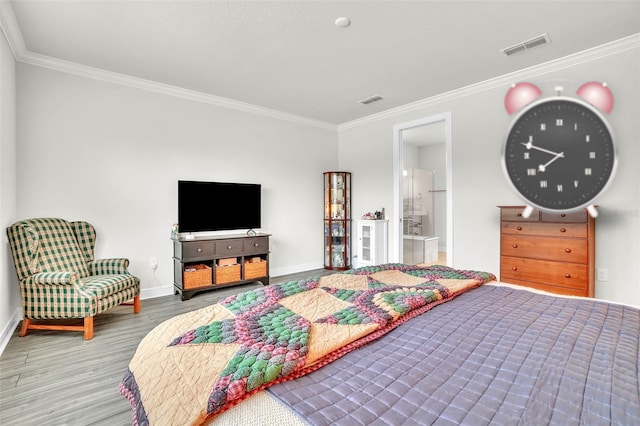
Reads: 7 h 48 min
